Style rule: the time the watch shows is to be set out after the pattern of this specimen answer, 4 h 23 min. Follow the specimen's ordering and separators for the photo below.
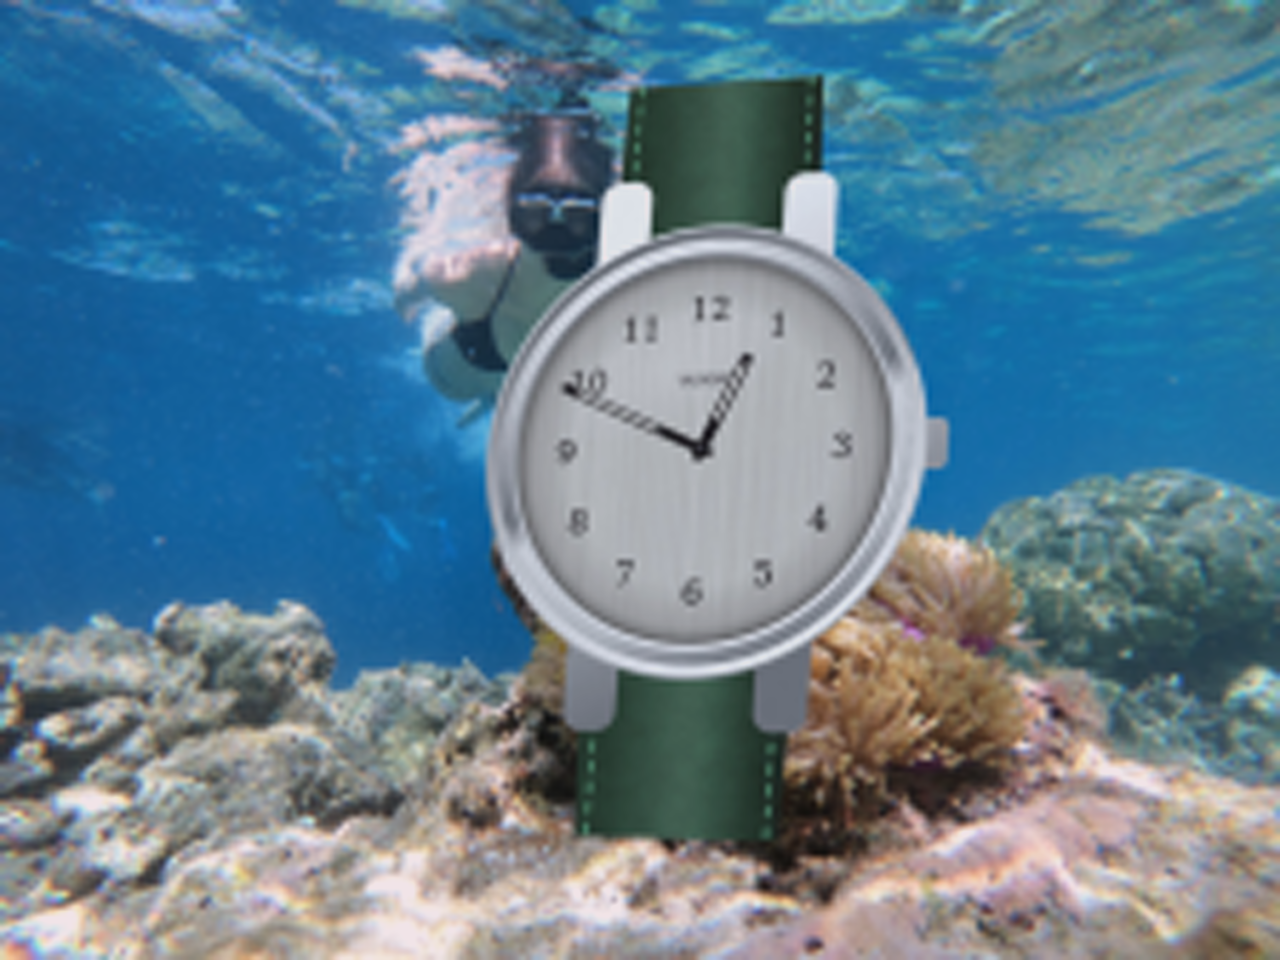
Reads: 12 h 49 min
